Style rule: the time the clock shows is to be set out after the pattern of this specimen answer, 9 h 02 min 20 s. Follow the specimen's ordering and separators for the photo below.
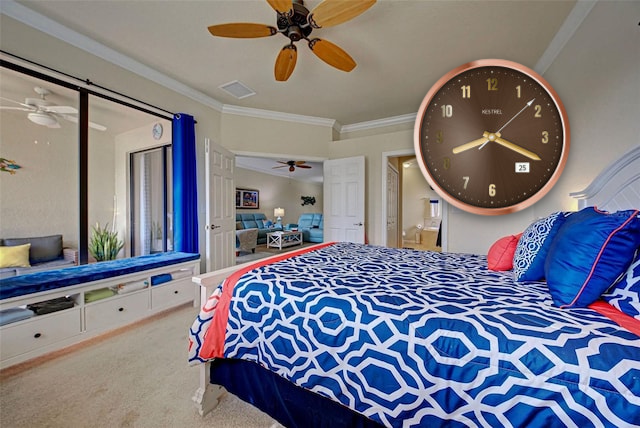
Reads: 8 h 19 min 08 s
